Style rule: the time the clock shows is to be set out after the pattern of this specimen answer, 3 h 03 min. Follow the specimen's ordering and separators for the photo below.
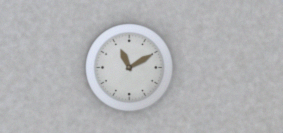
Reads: 11 h 10 min
